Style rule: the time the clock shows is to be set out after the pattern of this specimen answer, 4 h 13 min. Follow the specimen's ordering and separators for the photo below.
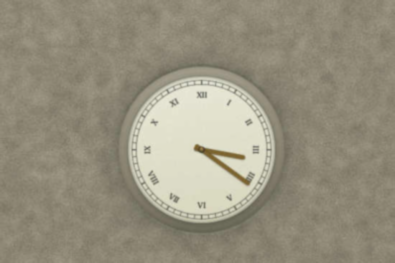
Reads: 3 h 21 min
